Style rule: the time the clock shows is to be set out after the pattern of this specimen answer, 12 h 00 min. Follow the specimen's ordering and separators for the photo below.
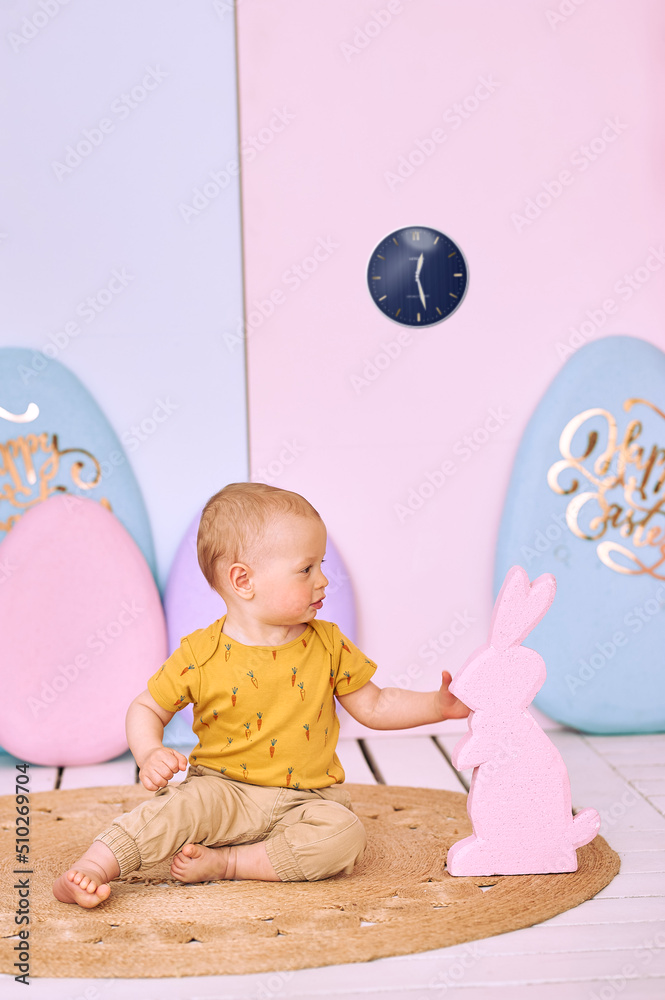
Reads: 12 h 28 min
